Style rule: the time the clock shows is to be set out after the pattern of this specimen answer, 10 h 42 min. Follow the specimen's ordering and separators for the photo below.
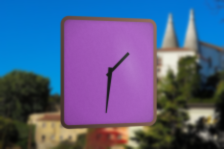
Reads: 1 h 31 min
